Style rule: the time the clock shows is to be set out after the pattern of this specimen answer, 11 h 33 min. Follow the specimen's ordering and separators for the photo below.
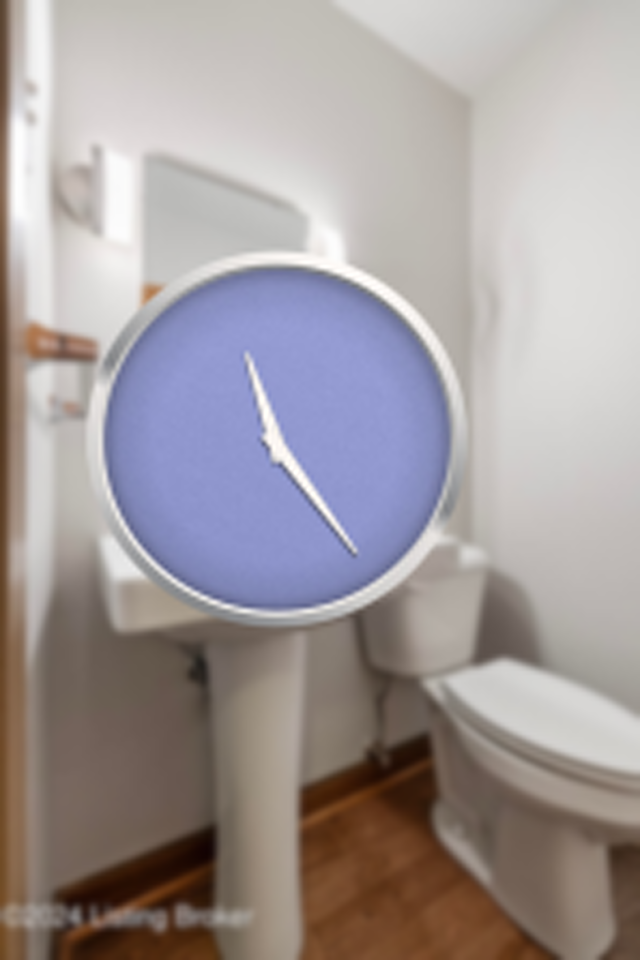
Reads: 11 h 24 min
